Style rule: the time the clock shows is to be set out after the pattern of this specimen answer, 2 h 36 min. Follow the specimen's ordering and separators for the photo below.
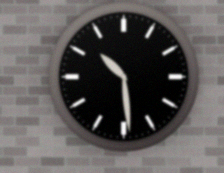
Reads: 10 h 29 min
